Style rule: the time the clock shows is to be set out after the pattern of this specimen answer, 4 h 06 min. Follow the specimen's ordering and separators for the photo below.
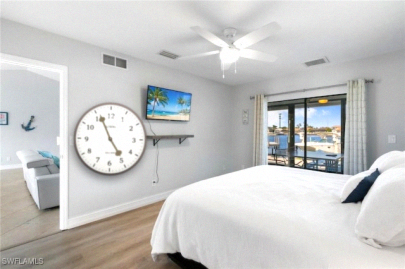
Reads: 4 h 56 min
